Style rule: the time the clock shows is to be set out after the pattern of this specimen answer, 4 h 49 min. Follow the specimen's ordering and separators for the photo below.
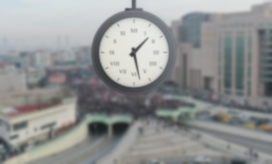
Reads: 1 h 28 min
